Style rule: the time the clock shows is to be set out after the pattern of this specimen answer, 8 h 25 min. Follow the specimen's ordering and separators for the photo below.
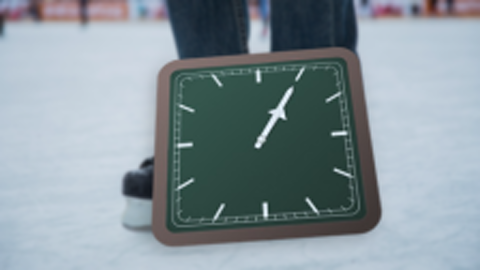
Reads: 1 h 05 min
